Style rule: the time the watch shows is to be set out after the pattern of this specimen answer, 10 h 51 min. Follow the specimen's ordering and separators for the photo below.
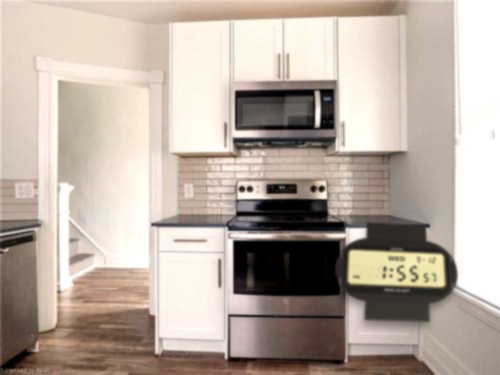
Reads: 1 h 55 min
